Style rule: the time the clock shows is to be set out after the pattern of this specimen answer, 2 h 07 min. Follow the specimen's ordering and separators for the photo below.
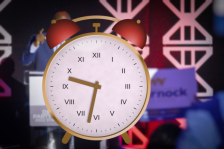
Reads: 9 h 32 min
